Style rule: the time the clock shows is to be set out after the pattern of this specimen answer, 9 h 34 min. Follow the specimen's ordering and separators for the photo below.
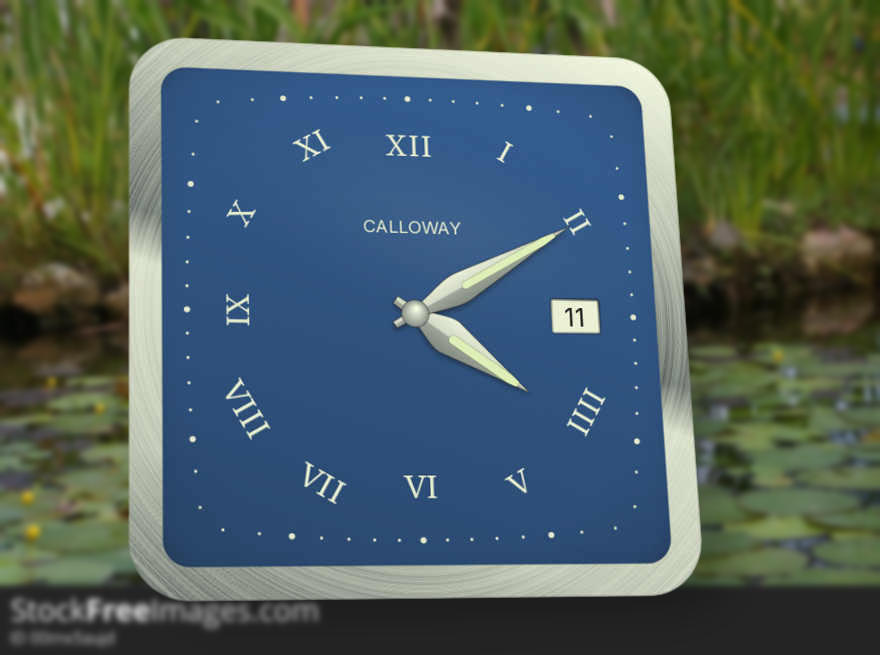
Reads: 4 h 10 min
